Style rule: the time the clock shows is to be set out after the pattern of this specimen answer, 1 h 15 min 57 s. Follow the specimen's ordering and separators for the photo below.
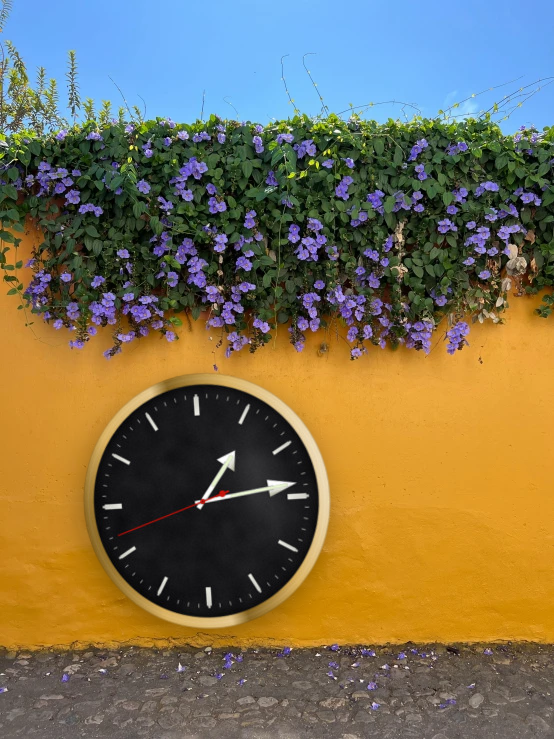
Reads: 1 h 13 min 42 s
